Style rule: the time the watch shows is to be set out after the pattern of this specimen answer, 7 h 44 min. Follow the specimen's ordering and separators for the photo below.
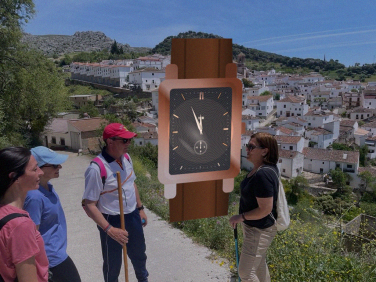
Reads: 11 h 56 min
